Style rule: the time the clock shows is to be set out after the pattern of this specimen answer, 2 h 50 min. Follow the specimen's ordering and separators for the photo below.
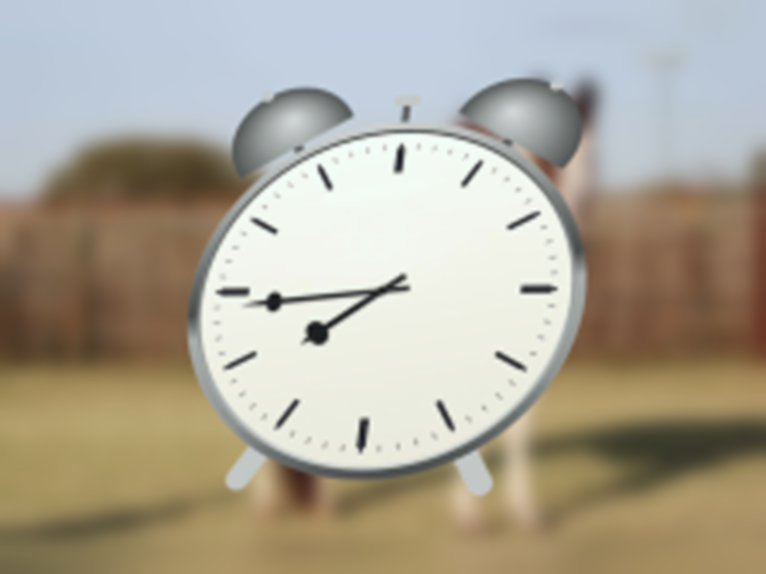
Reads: 7 h 44 min
